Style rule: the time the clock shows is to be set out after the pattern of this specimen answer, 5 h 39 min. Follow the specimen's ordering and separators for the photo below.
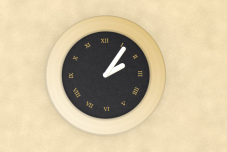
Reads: 2 h 06 min
